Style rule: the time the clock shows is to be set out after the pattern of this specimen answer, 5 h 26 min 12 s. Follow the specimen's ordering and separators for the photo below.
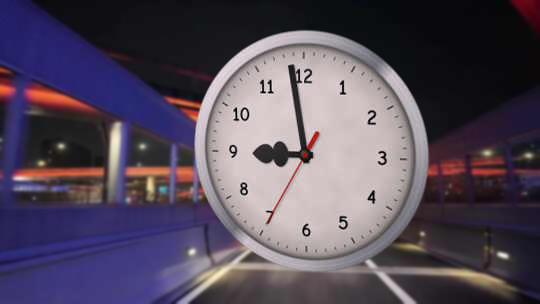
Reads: 8 h 58 min 35 s
